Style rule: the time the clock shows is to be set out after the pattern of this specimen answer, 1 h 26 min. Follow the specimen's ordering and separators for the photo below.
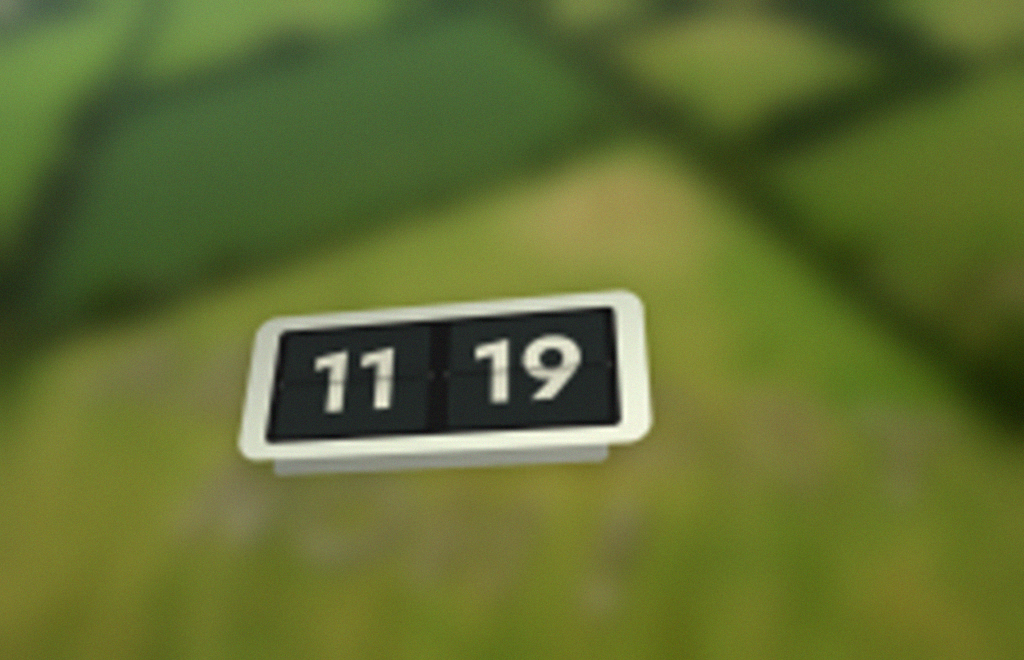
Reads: 11 h 19 min
